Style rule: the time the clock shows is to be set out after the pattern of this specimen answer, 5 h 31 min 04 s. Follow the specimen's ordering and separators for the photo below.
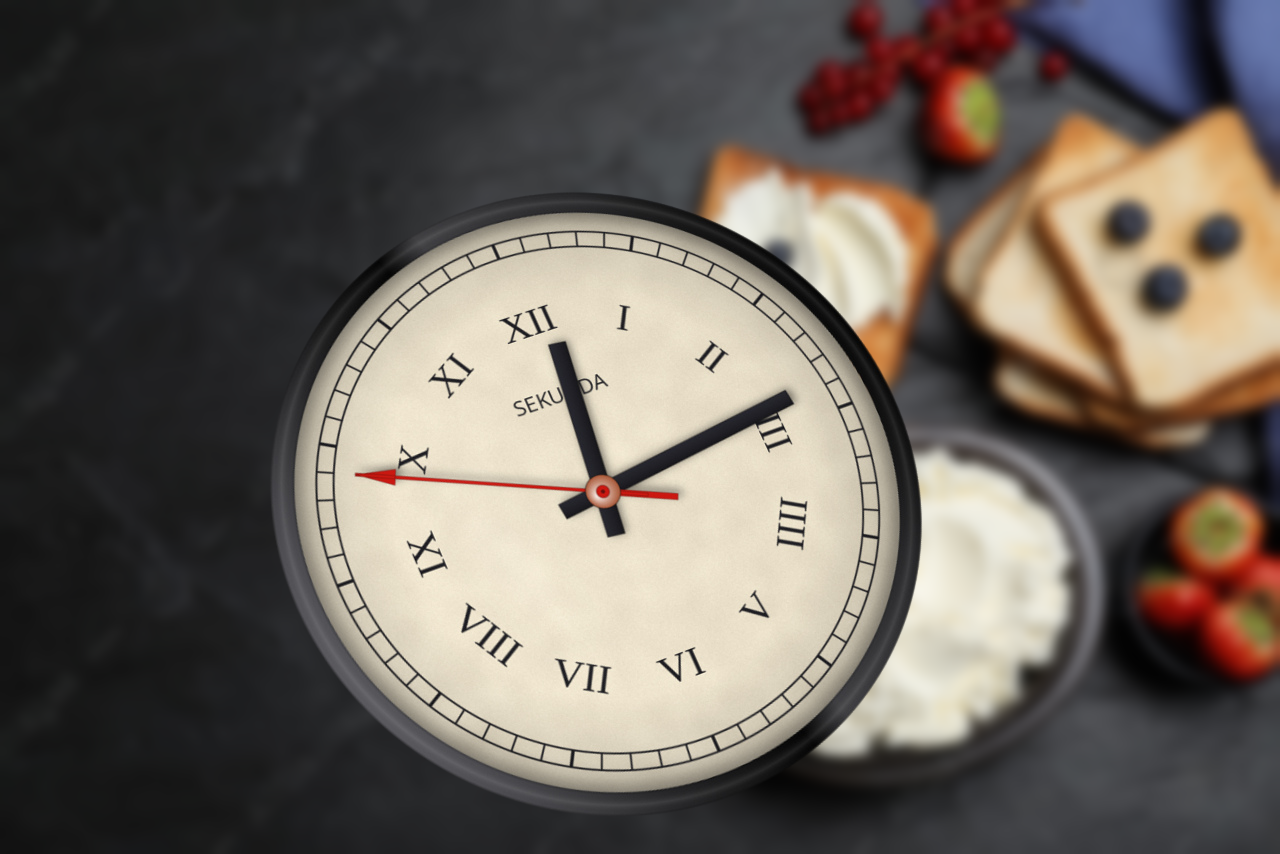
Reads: 12 h 13 min 49 s
